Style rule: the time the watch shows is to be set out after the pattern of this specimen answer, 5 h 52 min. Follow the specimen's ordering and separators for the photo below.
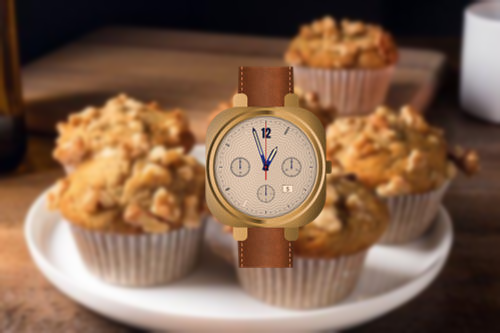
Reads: 12 h 57 min
